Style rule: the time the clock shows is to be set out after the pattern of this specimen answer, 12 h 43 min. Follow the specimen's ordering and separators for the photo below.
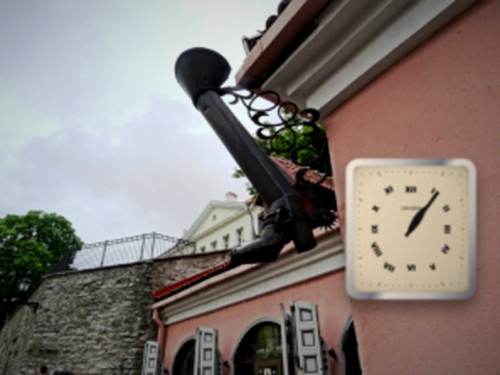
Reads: 1 h 06 min
